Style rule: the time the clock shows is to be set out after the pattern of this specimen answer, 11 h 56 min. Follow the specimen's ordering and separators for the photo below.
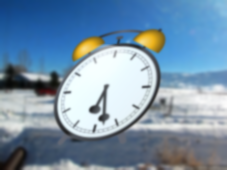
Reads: 6 h 28 min
